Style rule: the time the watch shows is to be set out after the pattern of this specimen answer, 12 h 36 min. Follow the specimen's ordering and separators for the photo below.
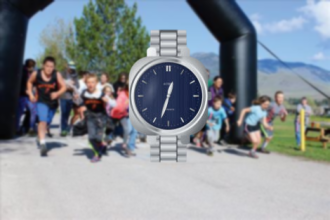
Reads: 12 h 33 min
